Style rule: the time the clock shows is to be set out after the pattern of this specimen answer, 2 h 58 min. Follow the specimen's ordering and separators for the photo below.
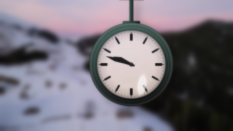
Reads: 9 h 48 min
